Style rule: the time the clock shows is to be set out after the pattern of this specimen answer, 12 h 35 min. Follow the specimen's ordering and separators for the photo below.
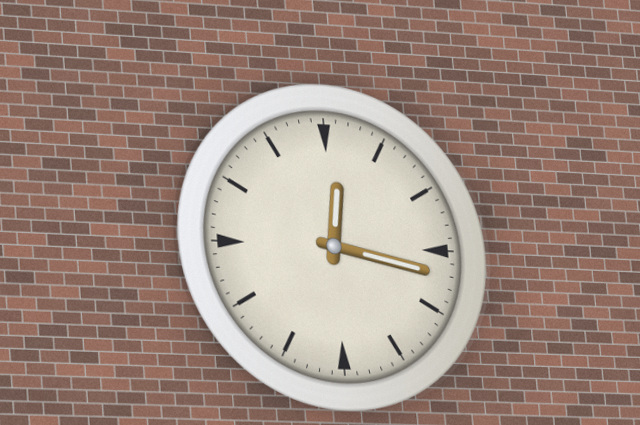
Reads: 12 h 17 min
